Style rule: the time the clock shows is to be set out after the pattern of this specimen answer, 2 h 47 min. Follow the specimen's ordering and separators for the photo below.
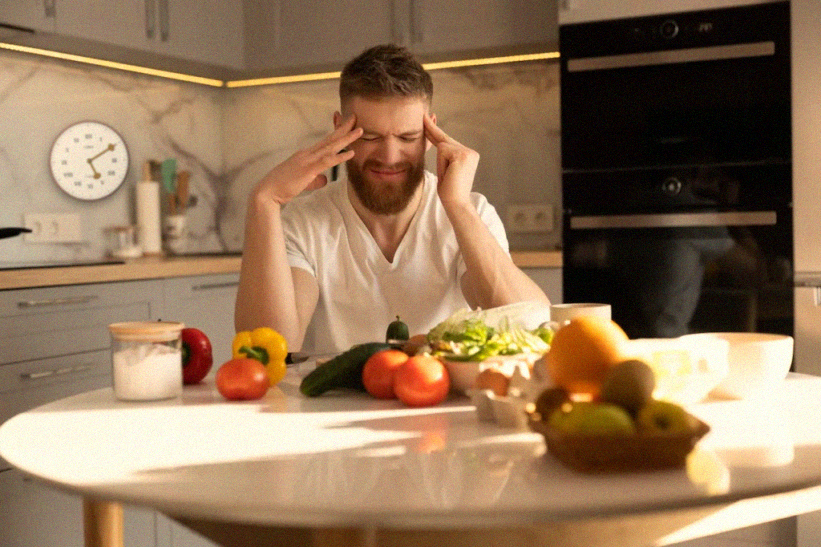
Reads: 5 h 10 min
